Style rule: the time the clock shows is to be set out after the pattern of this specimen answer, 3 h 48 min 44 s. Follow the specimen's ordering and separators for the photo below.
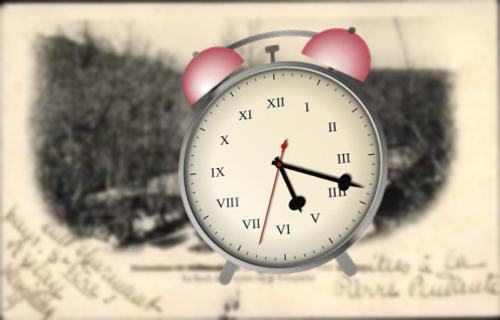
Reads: 5 h 18 min 33 s
